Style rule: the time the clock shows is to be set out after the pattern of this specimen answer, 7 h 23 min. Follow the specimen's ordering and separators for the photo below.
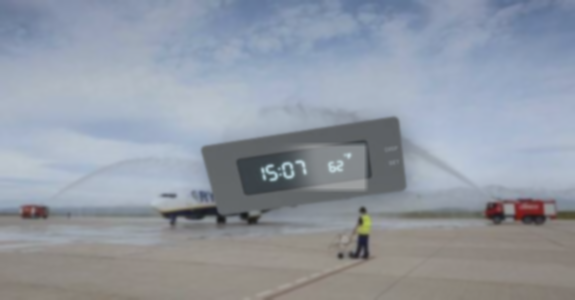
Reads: 15 h 07 min
